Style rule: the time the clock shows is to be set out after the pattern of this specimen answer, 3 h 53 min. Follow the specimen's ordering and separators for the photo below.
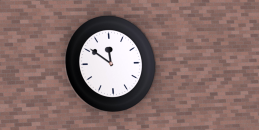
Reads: 11 h 51 min
